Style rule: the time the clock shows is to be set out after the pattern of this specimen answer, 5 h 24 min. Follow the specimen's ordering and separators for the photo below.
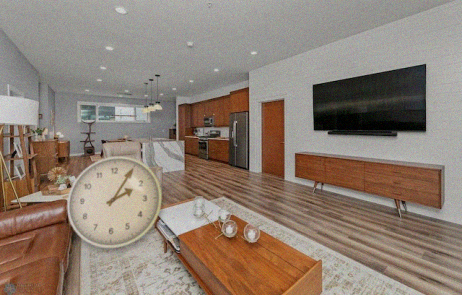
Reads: 2 h 05 min
